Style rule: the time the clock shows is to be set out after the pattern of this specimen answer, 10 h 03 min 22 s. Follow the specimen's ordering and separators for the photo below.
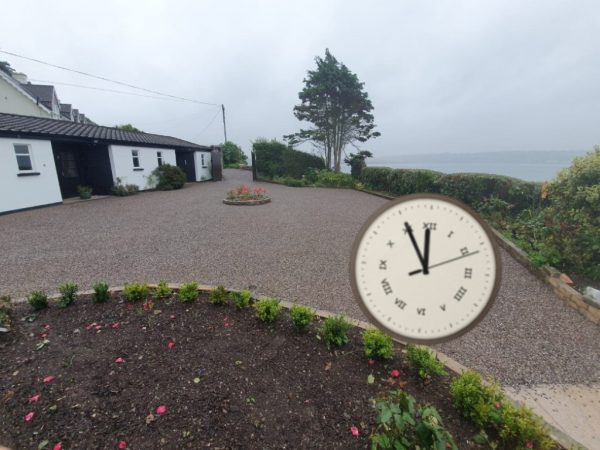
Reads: 11 h 55 min 11 s
